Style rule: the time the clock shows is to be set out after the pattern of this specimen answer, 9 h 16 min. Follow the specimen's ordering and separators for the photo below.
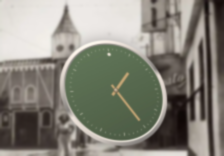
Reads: 1 h 25 min
